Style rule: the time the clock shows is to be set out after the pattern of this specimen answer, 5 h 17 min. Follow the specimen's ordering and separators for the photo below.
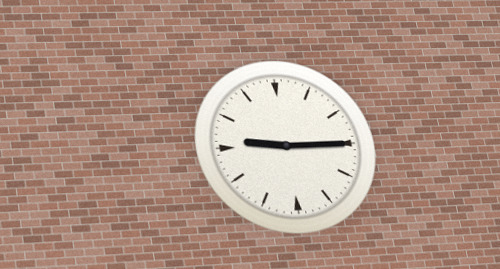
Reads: 9 h 15 min
